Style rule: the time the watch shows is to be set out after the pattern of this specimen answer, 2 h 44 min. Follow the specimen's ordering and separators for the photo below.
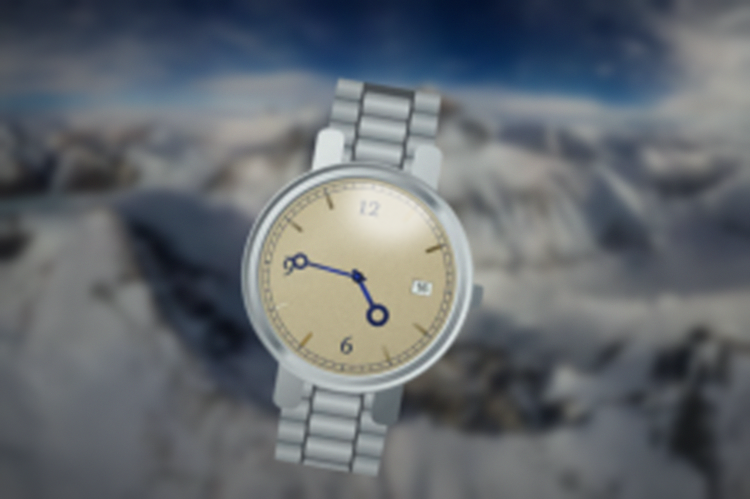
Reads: 4 h 46 min
